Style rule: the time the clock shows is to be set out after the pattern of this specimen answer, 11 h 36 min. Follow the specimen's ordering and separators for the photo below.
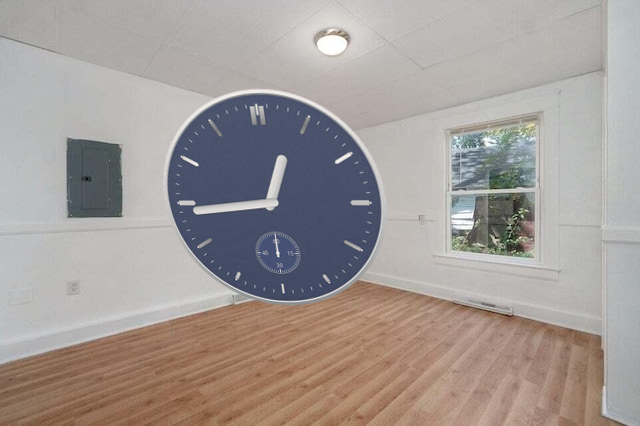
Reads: 12 h 44 min
